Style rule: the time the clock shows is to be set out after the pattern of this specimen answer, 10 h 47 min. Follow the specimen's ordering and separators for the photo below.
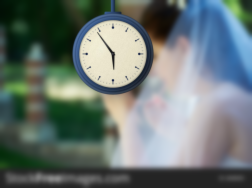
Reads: 5 h 54 min
